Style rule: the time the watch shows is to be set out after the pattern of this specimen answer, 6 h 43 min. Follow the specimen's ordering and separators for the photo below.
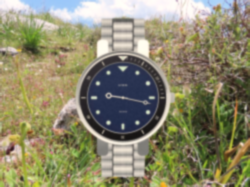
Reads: 9 h 17 min
